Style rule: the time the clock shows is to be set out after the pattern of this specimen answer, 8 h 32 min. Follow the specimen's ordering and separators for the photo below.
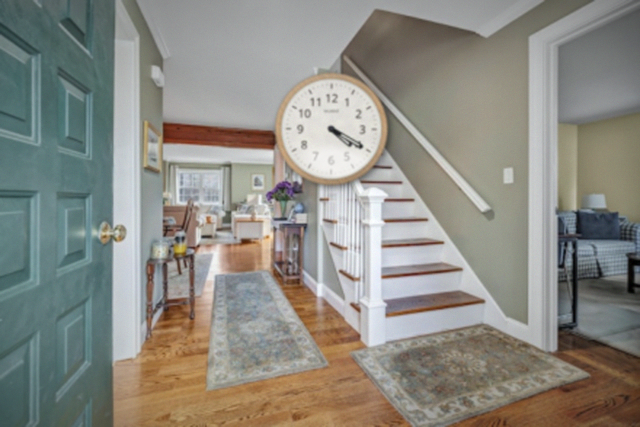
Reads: 4 h 20 min
